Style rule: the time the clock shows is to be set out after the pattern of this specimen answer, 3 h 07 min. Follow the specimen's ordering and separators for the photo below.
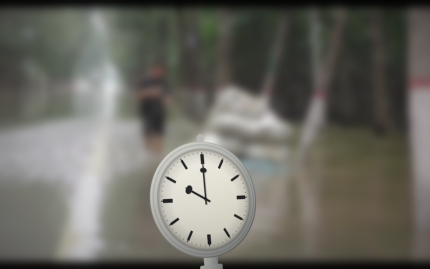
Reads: 10 h 00 min
